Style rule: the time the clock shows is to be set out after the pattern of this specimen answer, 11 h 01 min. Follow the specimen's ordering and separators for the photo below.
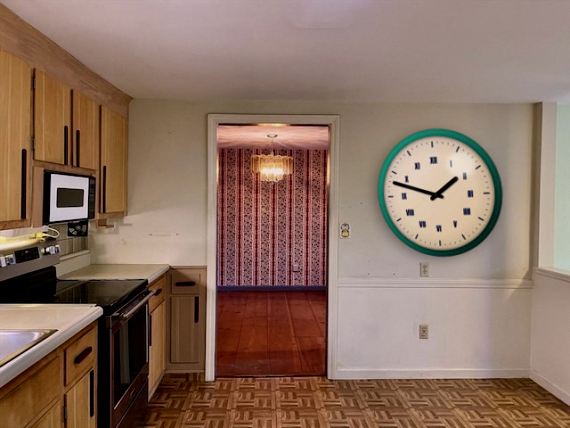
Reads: 1 h 48 min
